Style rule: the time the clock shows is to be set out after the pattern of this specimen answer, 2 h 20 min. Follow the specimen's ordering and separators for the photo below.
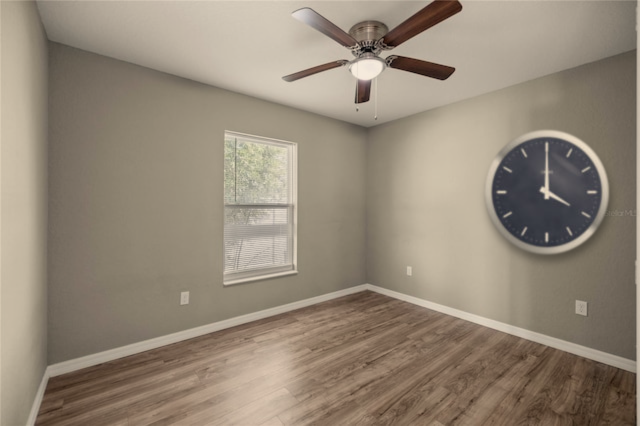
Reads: 4 h 00 min
